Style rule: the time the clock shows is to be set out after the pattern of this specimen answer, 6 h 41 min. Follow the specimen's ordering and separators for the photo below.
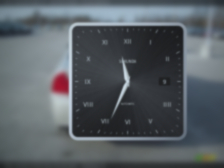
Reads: 11 h 34 min
